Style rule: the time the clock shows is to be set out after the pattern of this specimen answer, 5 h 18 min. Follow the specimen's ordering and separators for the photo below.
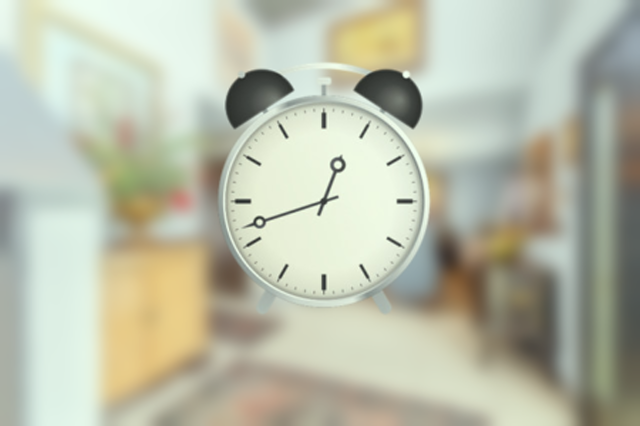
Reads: 12 h 42 min
